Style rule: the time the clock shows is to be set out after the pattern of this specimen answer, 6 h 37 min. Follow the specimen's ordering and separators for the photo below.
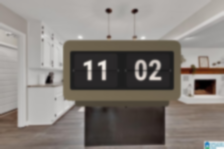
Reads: 11 h 02 min
